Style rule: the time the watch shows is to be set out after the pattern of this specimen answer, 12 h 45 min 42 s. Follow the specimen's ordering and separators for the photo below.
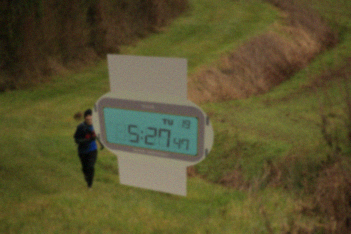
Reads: 5 h 27 min 47 s
